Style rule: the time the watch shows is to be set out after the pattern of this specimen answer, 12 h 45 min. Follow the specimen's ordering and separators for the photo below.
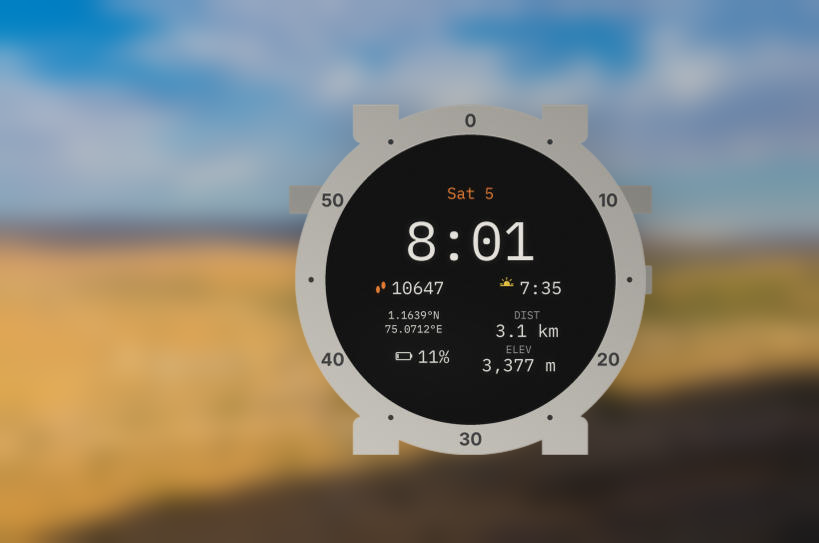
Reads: 8 h 01 min
